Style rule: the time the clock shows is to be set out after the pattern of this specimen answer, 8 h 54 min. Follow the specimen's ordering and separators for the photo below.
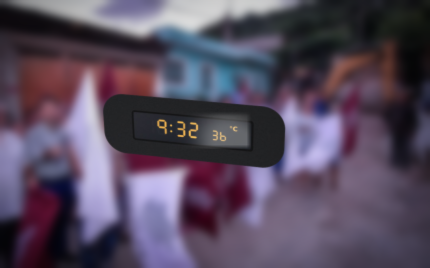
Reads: 9 h 32 min
